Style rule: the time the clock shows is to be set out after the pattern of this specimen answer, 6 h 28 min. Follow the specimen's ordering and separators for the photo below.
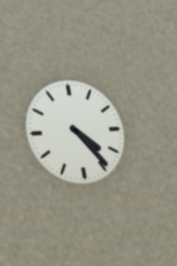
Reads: 4 h 24 min
